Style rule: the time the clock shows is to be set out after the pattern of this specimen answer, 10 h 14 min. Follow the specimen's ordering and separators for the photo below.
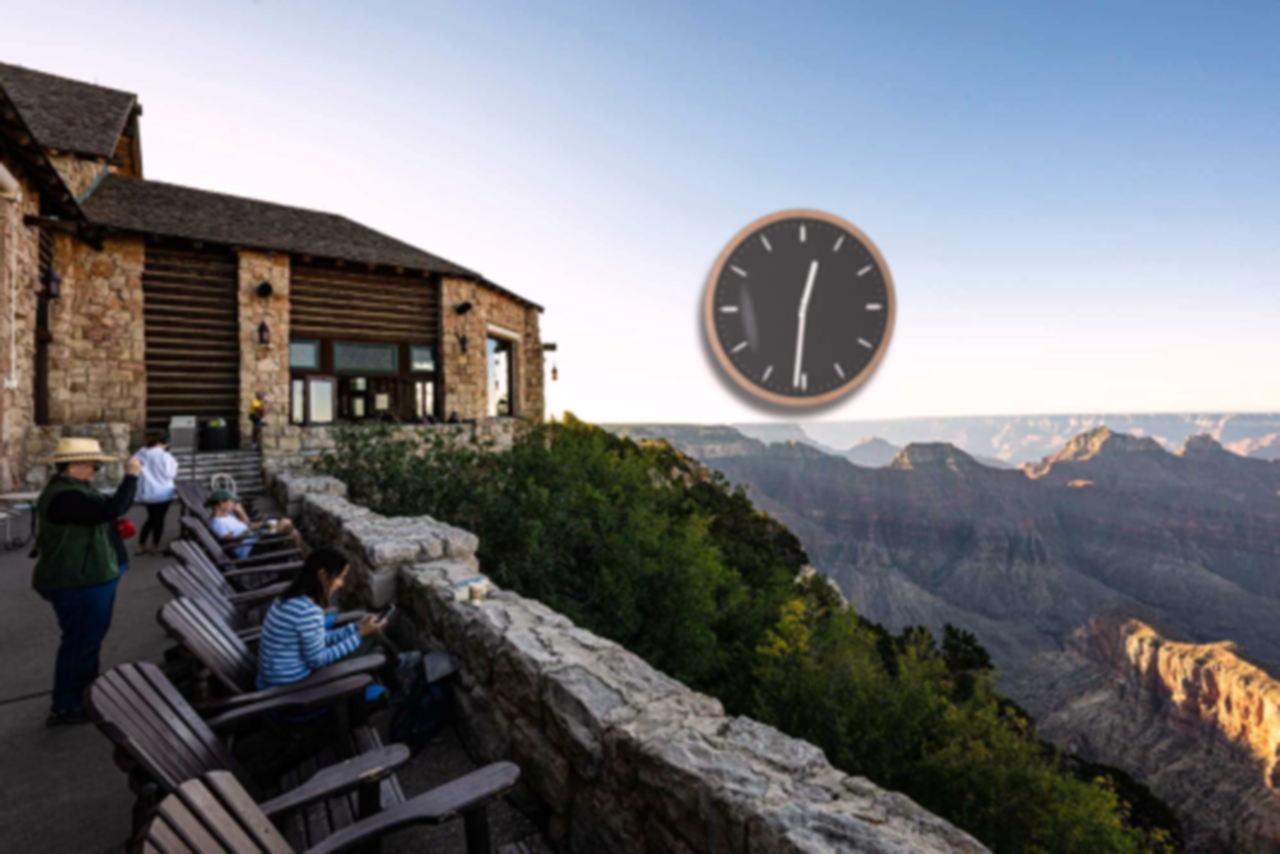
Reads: 12 h 31 min
